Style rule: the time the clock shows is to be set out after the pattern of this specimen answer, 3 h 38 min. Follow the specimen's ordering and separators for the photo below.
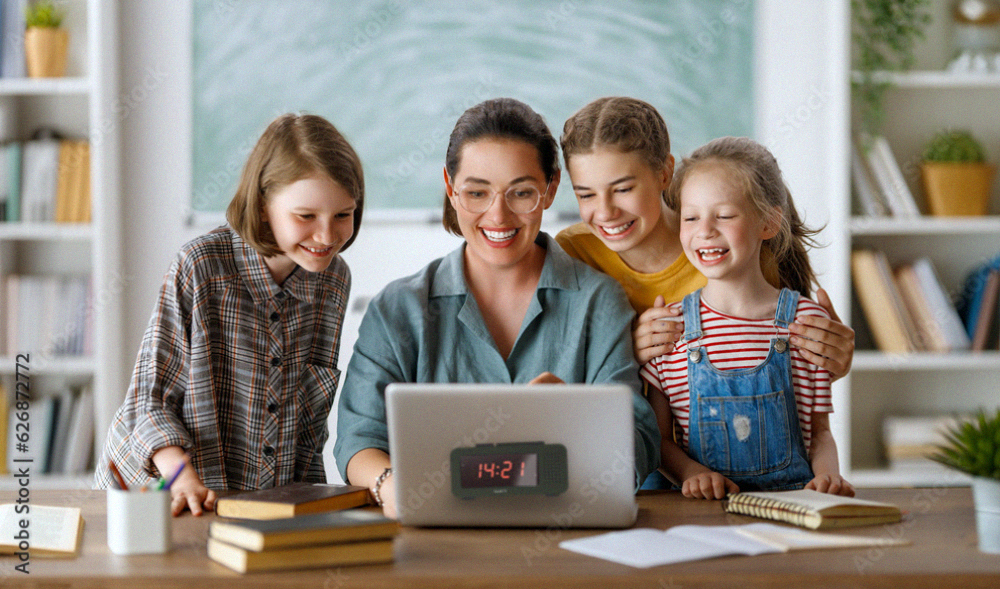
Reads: 14 h 21 min
